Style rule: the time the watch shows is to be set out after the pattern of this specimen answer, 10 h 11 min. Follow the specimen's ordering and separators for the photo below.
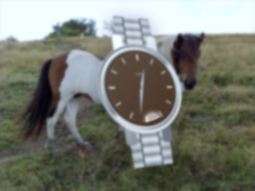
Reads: 12 h 32 min
